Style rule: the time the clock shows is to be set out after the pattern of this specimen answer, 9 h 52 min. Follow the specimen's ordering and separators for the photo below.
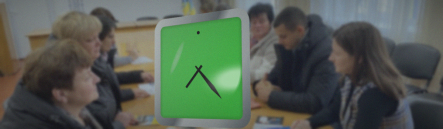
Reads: 7 h 23 min
